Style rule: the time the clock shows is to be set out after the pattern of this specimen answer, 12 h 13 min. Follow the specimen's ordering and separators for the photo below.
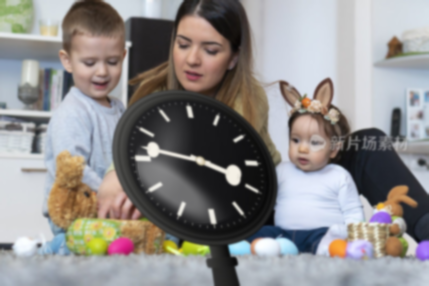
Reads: 3 h 47 min
